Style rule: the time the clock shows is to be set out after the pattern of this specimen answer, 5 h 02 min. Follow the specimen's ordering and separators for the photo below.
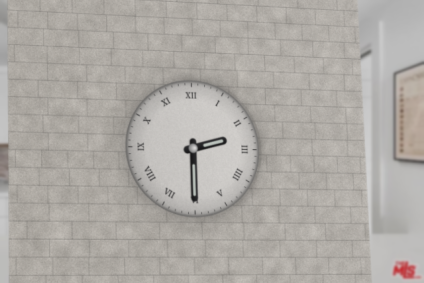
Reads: 2 h 30 min
